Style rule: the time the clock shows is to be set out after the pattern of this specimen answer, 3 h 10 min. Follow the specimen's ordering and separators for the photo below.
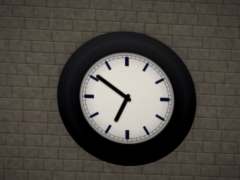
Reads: 6 h 51 min
